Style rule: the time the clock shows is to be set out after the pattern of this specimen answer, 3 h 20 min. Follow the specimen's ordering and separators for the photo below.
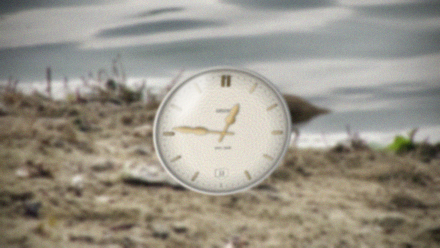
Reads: 12 h 46 min
